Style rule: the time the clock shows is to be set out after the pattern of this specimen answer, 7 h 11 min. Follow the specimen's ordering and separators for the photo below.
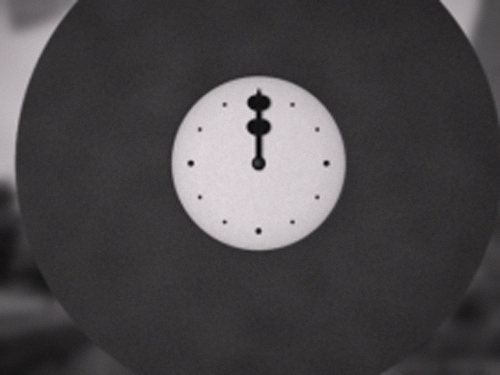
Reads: 12 h 00 min
